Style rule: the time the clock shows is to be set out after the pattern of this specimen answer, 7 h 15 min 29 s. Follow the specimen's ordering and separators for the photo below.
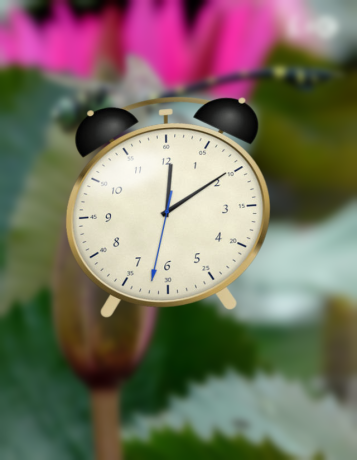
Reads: 12 h 09 min 32 s
